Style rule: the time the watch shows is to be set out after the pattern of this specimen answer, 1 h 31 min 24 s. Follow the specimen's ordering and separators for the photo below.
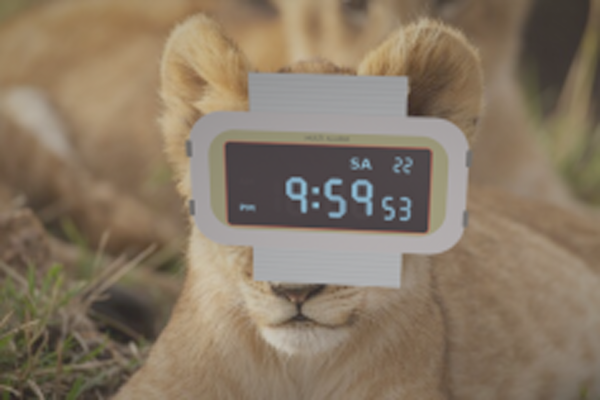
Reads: 9 h 59 min 53 s
